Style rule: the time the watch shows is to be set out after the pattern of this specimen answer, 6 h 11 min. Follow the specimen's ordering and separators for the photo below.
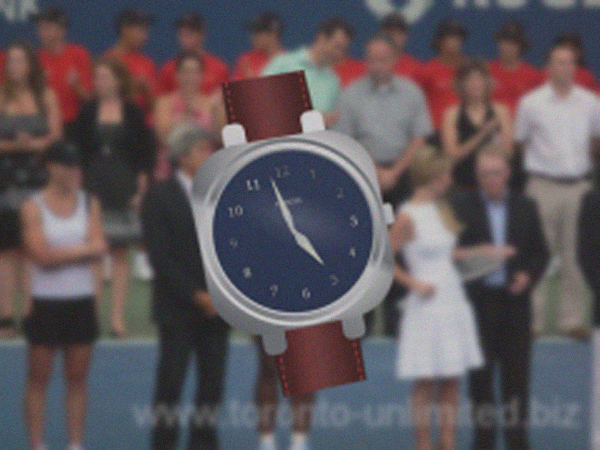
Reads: 4 h 58 min
